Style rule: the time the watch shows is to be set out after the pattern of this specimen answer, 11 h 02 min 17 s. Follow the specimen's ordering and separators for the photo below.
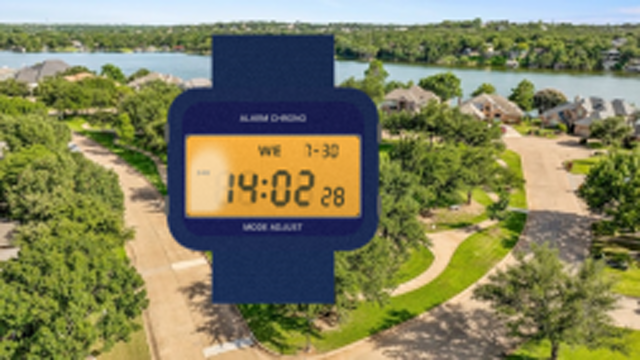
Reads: 14 h 02 min 28 s
